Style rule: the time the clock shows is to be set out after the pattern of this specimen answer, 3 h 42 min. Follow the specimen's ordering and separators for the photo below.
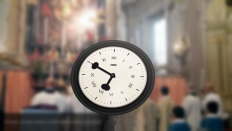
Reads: 6 h 50 min
